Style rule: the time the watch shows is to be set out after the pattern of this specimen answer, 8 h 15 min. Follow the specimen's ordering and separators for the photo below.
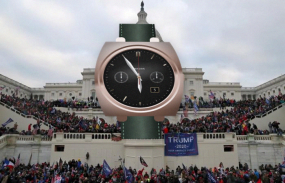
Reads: 5 h 55 min
